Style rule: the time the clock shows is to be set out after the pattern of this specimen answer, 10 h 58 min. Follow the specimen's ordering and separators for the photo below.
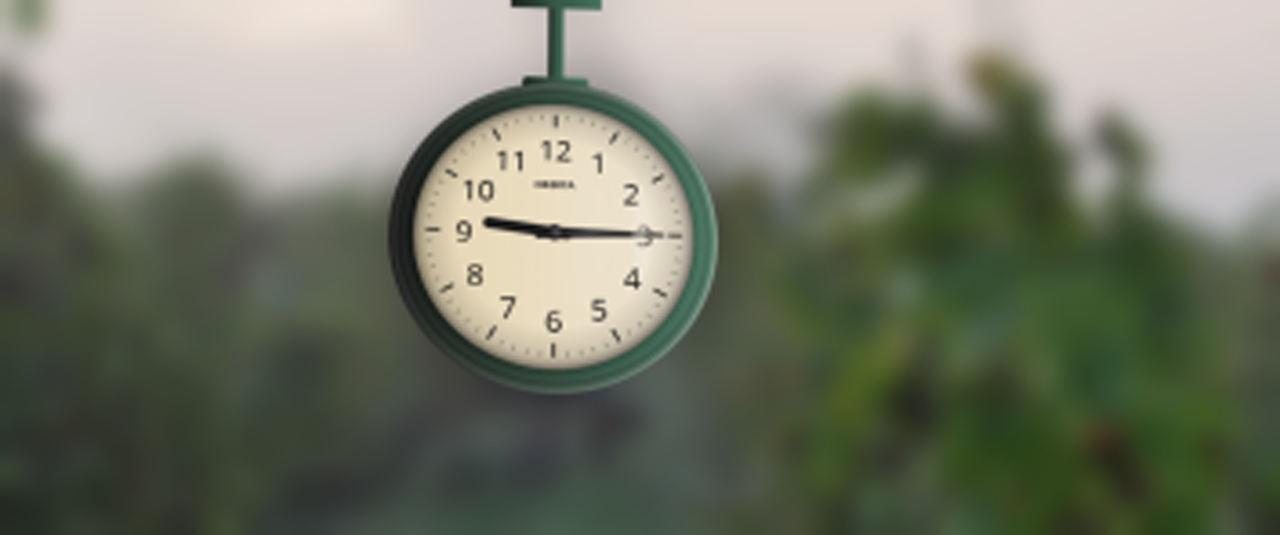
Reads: 9 h 15 min
